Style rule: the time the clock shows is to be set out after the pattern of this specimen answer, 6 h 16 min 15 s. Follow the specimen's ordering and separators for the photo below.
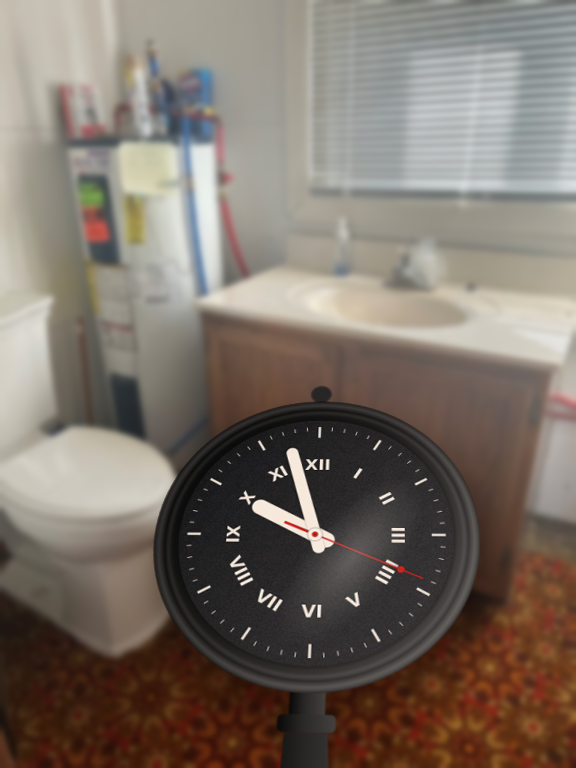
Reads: 9 h 57 min 19 s
